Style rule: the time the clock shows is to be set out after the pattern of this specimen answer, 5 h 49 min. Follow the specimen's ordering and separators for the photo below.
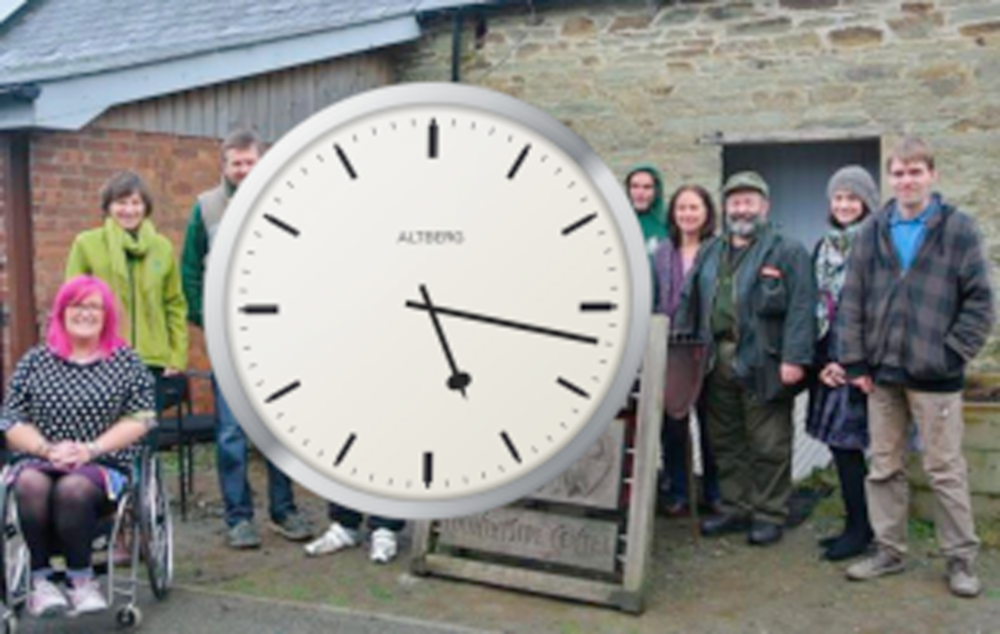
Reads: 5 h 17 min
